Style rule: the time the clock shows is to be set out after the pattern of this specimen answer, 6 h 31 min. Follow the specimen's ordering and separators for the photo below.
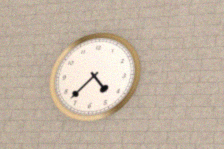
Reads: 4 h 37 min
